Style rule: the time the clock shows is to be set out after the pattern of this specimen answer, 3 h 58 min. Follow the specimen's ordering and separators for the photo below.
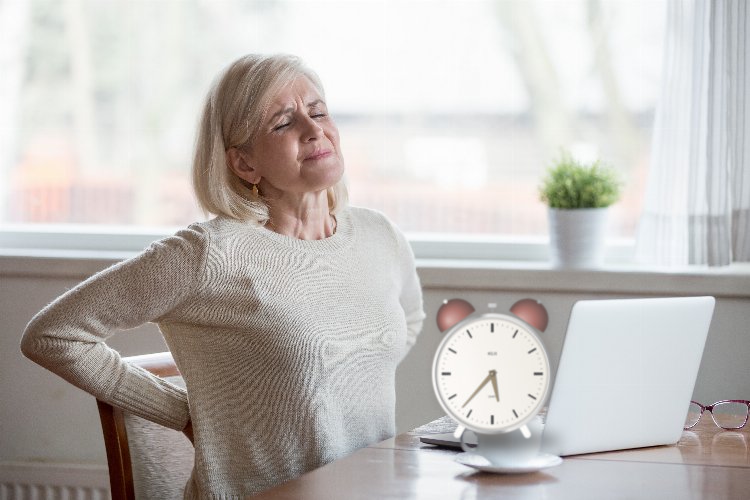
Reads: 5 h 37 min
